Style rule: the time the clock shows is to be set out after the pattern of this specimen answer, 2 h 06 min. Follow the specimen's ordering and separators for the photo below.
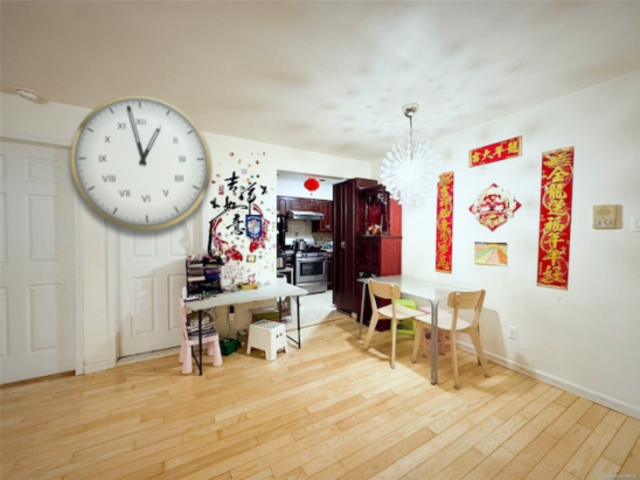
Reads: 12 h 58 min
